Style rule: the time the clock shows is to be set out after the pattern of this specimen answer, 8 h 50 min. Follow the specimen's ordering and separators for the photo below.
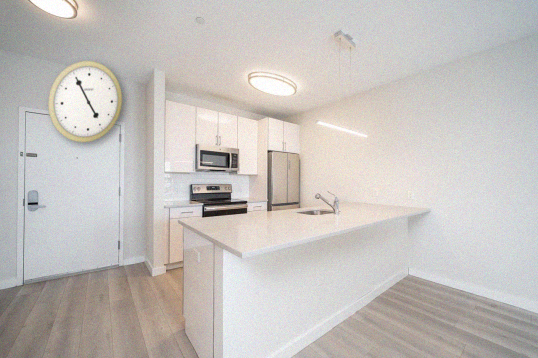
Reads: 4 h 55 min
